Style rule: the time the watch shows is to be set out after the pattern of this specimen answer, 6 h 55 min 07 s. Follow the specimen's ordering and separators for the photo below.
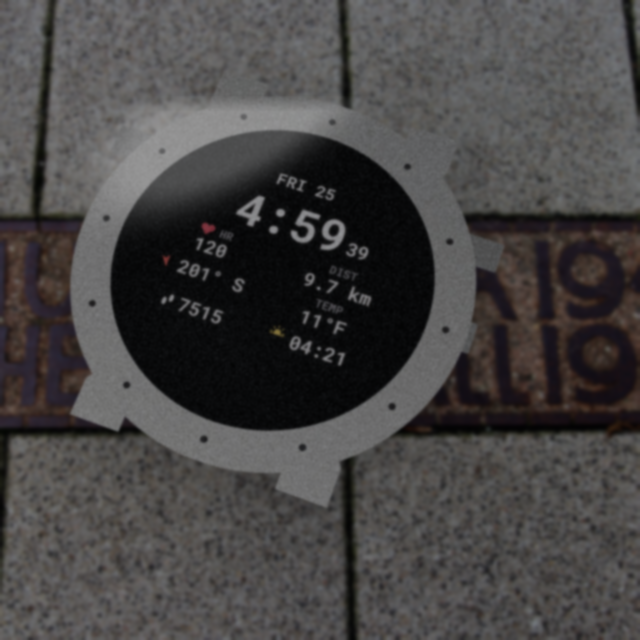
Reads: 4 h 59 min 39 s
